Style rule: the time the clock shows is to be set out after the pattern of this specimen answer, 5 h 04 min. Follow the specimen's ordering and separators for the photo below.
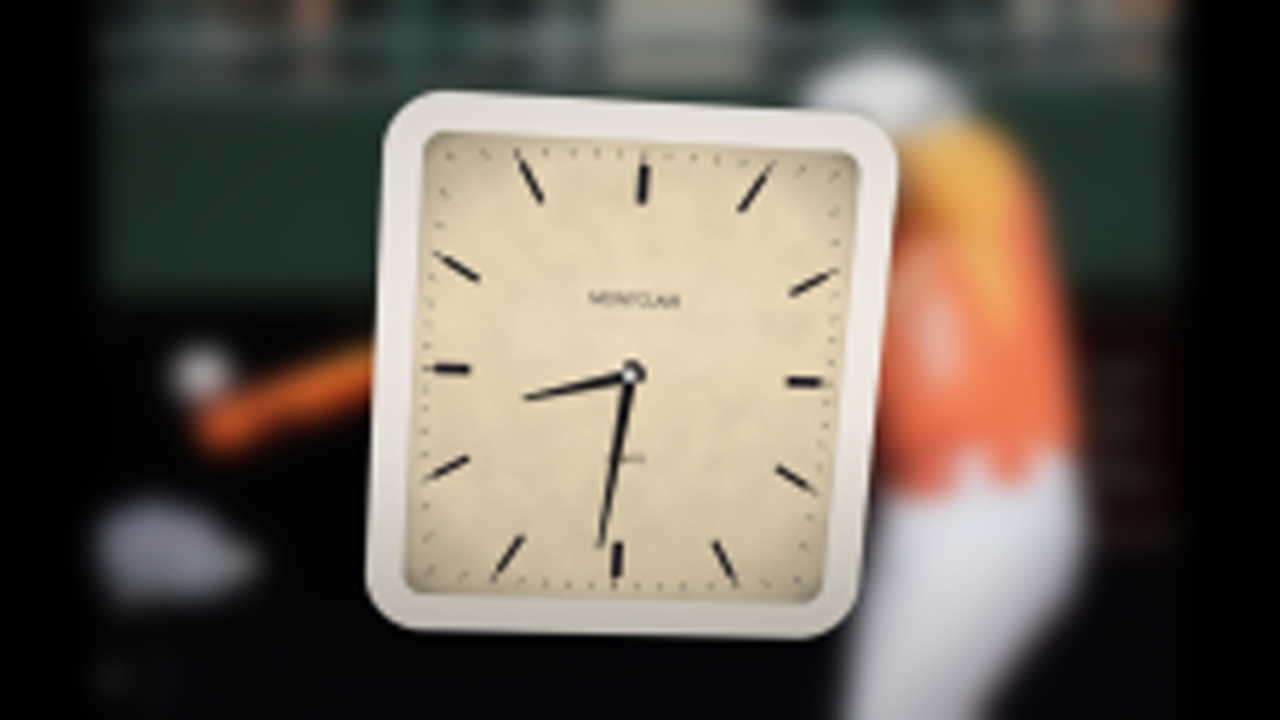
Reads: 8 h 31 min
